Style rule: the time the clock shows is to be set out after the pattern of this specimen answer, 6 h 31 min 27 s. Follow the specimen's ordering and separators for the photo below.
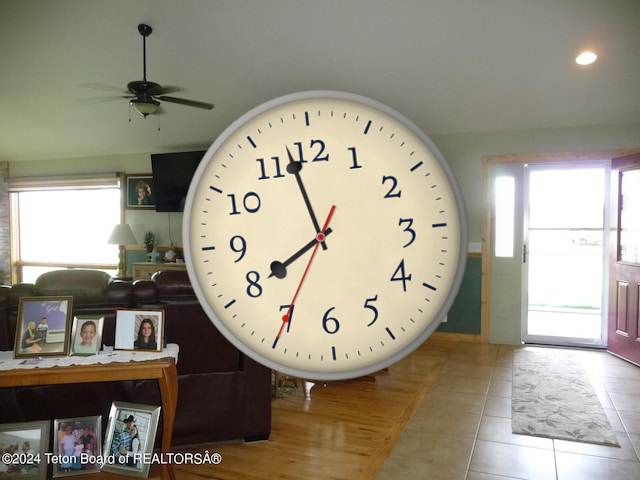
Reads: 7 h 57 min 35 s
